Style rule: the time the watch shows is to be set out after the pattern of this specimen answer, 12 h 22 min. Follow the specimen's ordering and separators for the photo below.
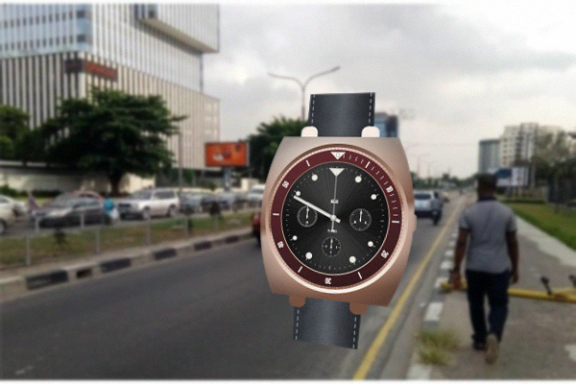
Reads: 9 h 49 min
